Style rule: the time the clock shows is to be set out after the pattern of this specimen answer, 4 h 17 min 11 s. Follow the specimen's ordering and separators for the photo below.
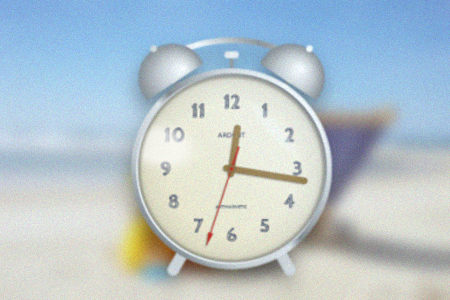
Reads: 12 h 16 min 33 s
